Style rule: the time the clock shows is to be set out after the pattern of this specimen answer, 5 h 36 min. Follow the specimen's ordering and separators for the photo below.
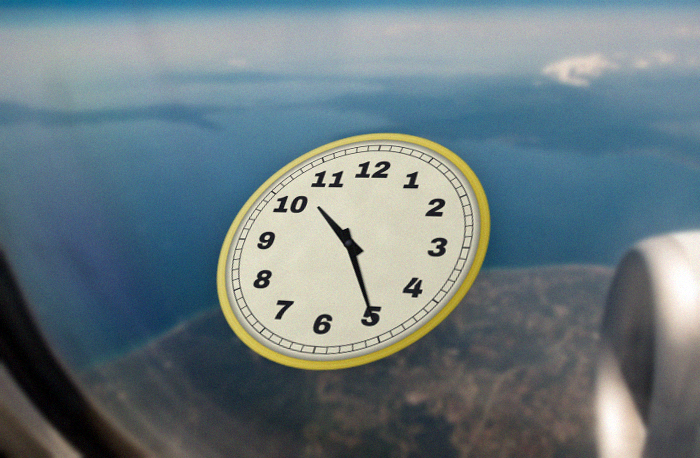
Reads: 10 h 25 min
